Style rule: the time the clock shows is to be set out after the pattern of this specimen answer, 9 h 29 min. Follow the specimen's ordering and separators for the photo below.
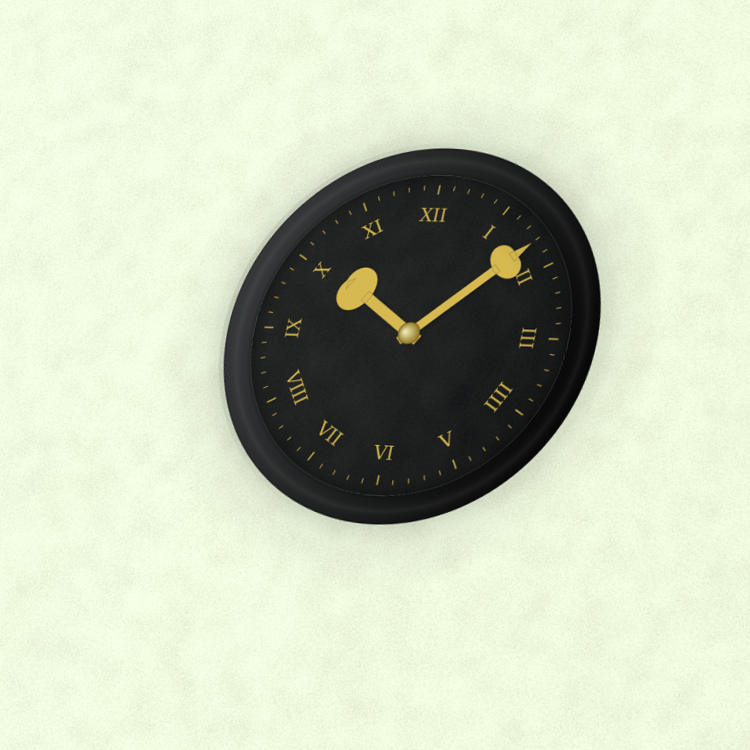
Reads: 10 h 08 min
